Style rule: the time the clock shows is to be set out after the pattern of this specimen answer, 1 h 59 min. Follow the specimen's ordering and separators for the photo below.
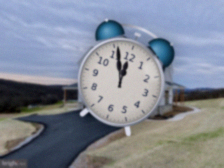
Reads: 11 h 56 min
